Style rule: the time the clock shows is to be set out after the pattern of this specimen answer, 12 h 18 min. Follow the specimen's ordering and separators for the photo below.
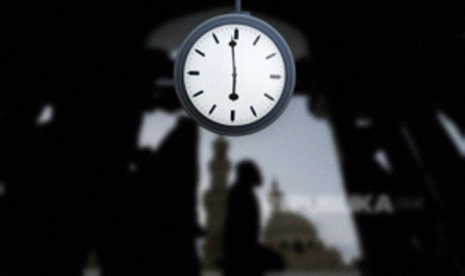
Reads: 5 h 59 min
